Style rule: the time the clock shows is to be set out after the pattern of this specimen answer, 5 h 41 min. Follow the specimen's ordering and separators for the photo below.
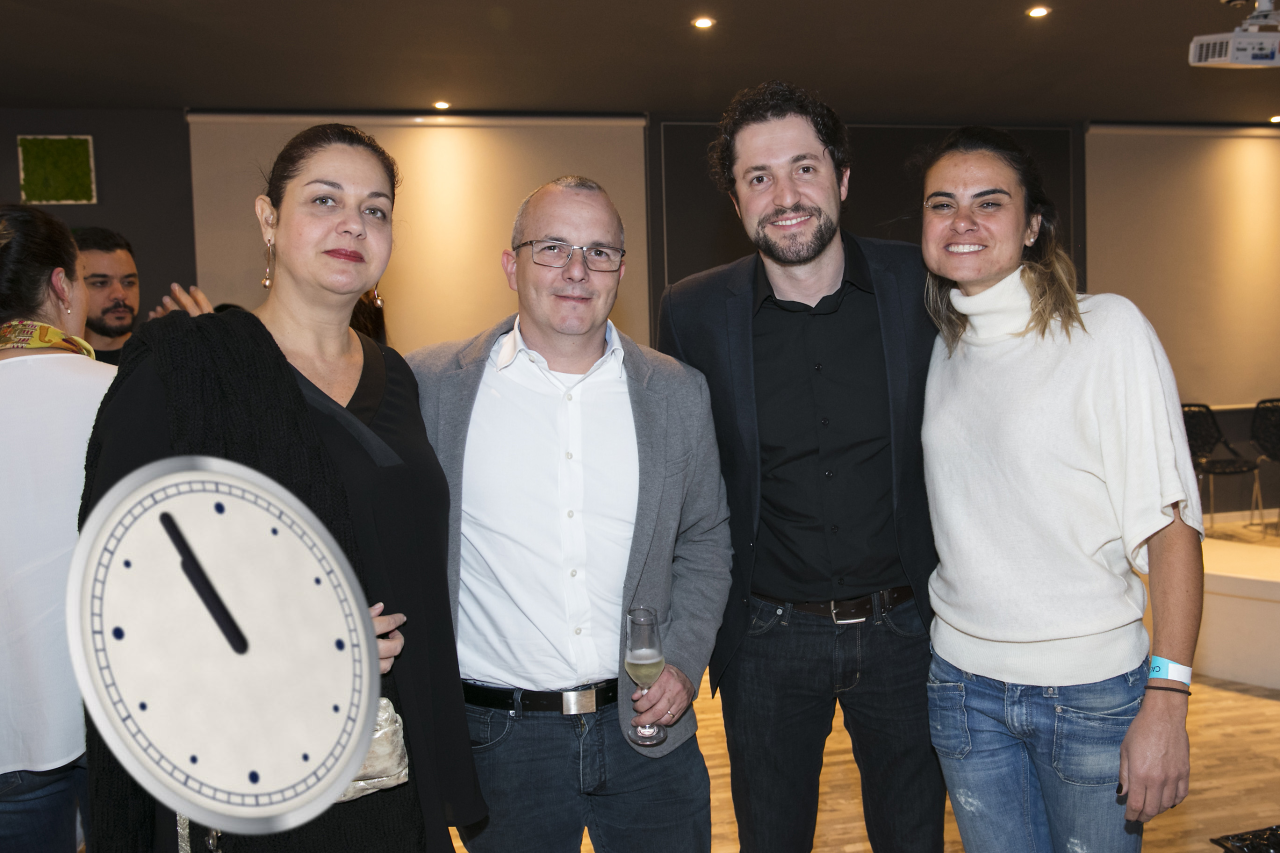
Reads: 10 h 55 min
